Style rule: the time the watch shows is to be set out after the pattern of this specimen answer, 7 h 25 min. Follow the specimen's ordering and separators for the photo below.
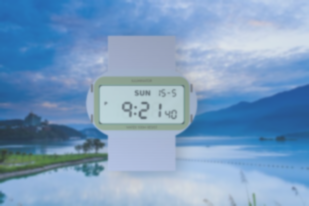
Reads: 9 h 21 min
